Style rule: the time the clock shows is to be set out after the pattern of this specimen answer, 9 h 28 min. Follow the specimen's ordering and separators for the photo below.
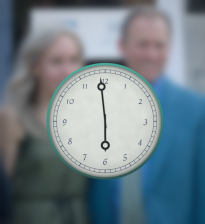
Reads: 5 h 59 min
